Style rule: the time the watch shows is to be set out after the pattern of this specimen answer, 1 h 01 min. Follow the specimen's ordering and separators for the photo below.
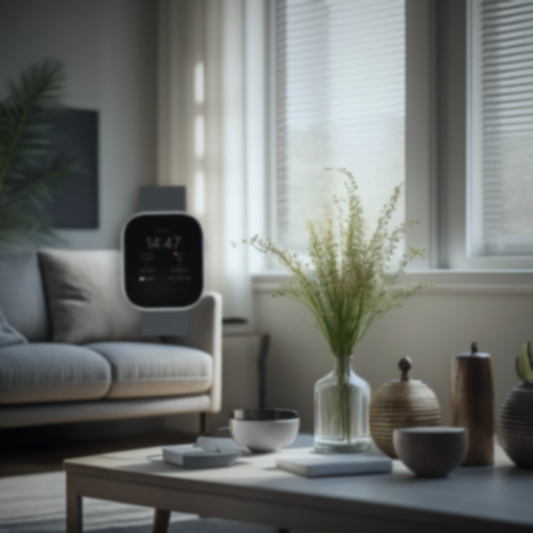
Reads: 14 h 47 min
